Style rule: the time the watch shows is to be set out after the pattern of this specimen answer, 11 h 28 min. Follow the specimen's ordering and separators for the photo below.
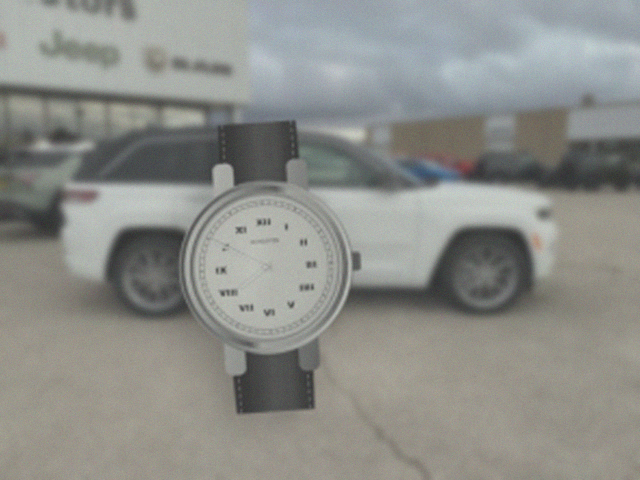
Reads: 7 h 50 min
